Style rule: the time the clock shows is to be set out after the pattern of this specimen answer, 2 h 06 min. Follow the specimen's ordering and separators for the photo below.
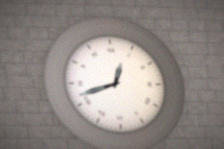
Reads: 12 h 42 min
